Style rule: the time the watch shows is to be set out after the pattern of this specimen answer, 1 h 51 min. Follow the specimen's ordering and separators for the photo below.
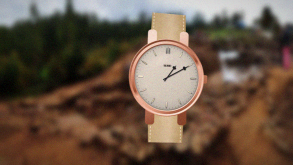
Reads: 1 h 10 min
